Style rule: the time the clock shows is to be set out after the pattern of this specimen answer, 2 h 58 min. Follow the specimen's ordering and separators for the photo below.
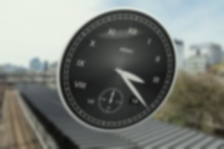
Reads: 3 h 21 min
